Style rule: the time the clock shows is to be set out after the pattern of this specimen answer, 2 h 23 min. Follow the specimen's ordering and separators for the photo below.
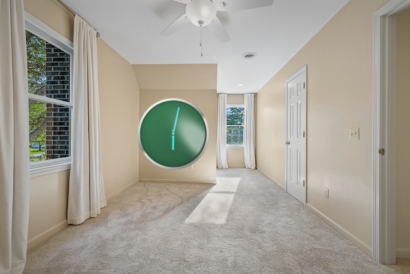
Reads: 6 h 02 min
